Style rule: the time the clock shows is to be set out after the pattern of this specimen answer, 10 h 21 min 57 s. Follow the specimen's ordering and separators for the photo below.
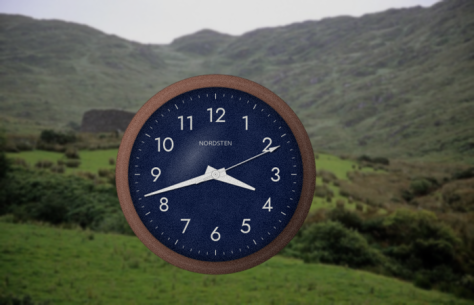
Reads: 3 h 42 min 11 s
